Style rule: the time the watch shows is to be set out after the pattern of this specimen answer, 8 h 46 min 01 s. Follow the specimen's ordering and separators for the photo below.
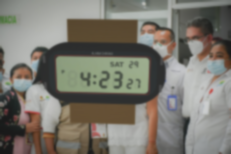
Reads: 4 h 23 min 27 s
